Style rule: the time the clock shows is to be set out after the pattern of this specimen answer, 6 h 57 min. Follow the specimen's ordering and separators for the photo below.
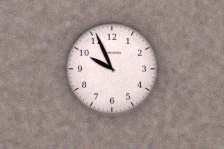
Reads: 9 h 56 min
